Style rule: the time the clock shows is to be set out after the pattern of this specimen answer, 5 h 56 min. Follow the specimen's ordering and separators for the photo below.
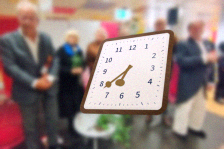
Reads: 6 h 38 min
